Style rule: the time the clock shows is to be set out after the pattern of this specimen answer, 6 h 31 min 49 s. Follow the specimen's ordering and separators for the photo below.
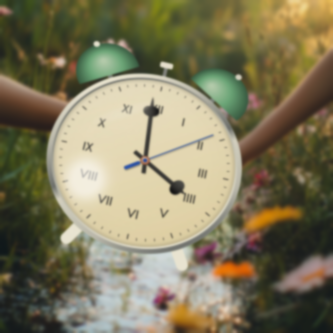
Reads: 3 h 59 min 09 s
